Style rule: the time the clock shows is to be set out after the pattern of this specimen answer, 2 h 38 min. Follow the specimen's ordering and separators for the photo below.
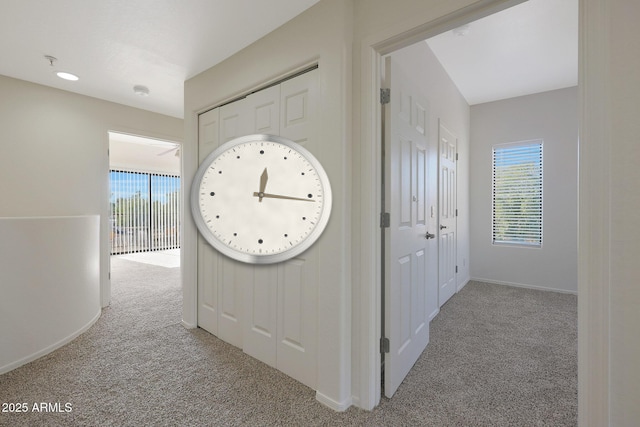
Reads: 12 h 16 min
